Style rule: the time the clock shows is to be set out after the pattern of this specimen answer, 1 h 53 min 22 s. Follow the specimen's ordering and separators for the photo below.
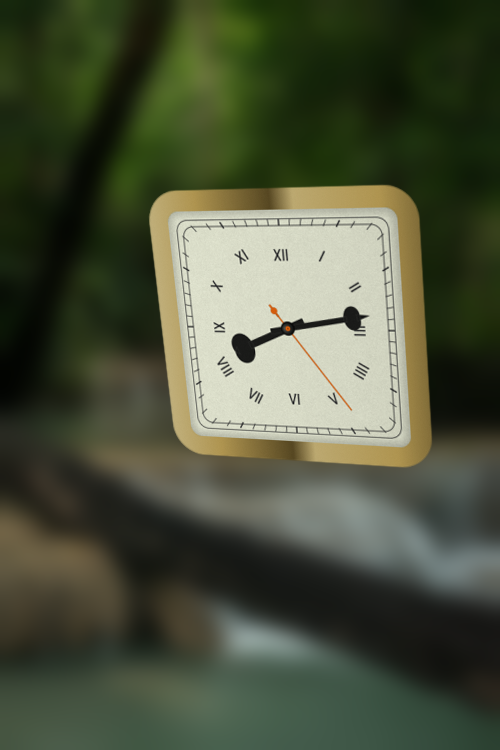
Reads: 8 h 13 min 24 s
